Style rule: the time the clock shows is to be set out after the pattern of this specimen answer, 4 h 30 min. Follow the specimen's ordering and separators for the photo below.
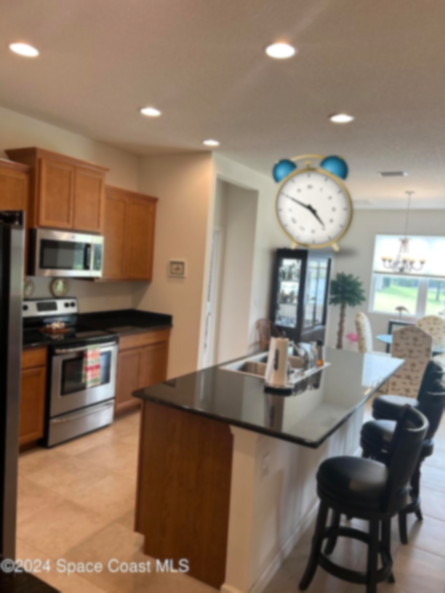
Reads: 4 h 50 min
